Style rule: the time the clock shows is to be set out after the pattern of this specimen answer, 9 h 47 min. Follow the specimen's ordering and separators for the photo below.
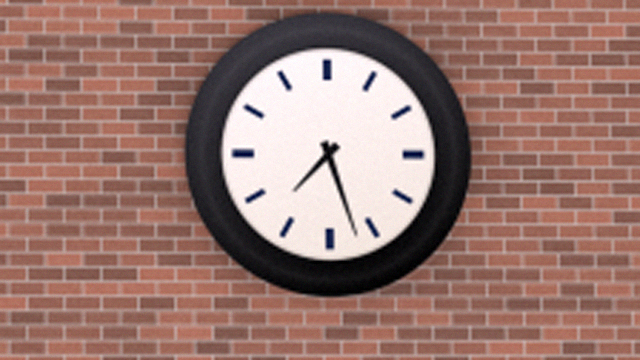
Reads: 7 h 27 min
